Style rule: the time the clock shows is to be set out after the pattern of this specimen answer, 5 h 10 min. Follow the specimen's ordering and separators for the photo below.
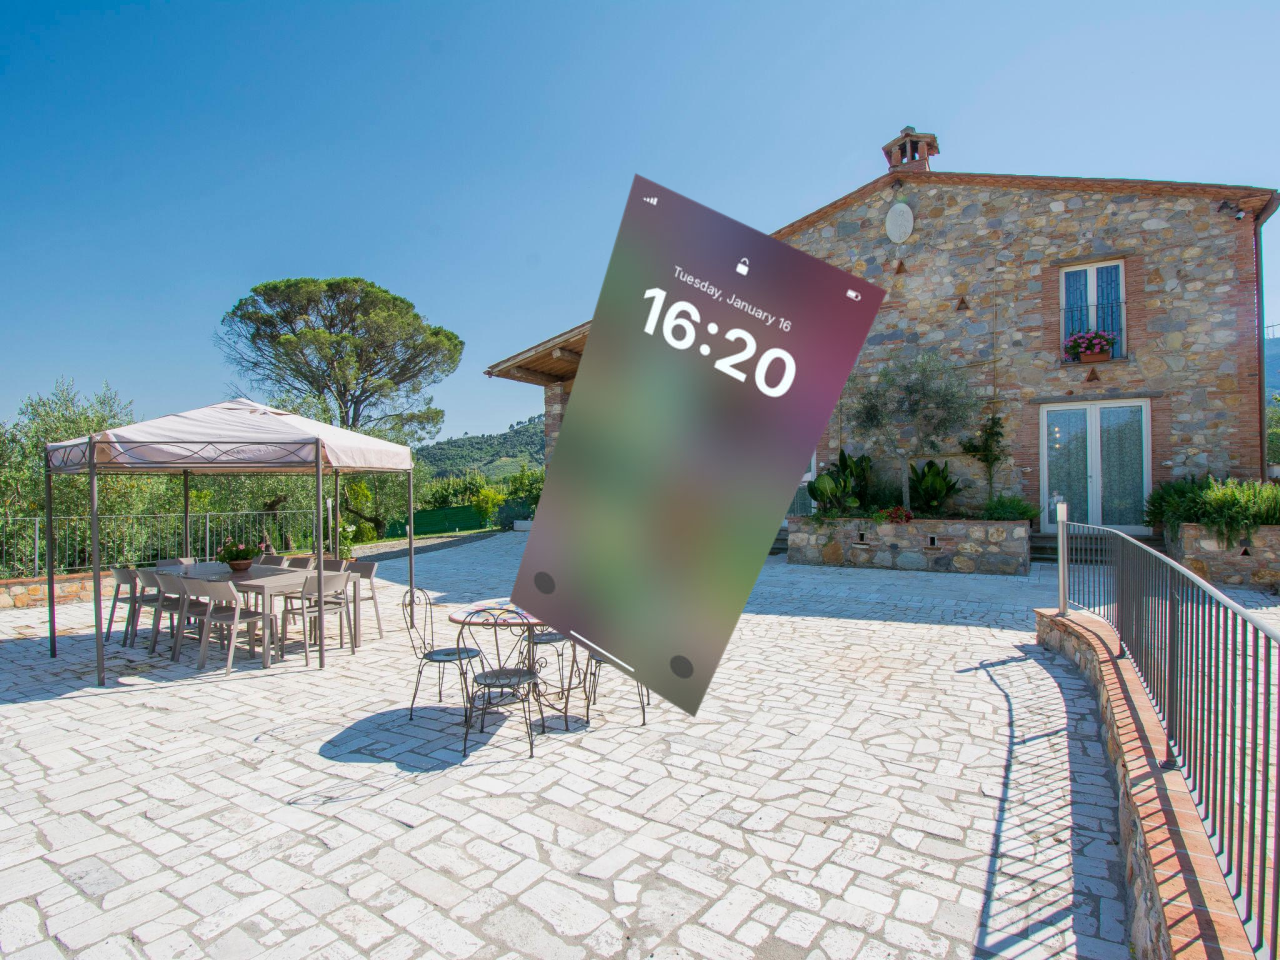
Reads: 16 h 20 min
